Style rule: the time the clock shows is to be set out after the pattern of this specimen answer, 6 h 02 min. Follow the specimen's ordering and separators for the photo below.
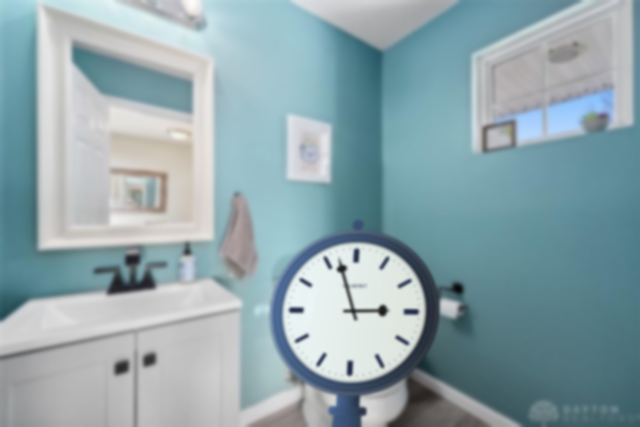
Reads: 2 h 57 min
